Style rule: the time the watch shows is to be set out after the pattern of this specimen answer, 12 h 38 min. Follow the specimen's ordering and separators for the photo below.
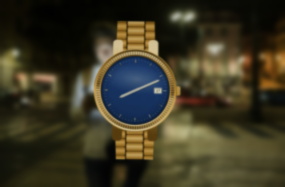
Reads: 8 h 11 min
